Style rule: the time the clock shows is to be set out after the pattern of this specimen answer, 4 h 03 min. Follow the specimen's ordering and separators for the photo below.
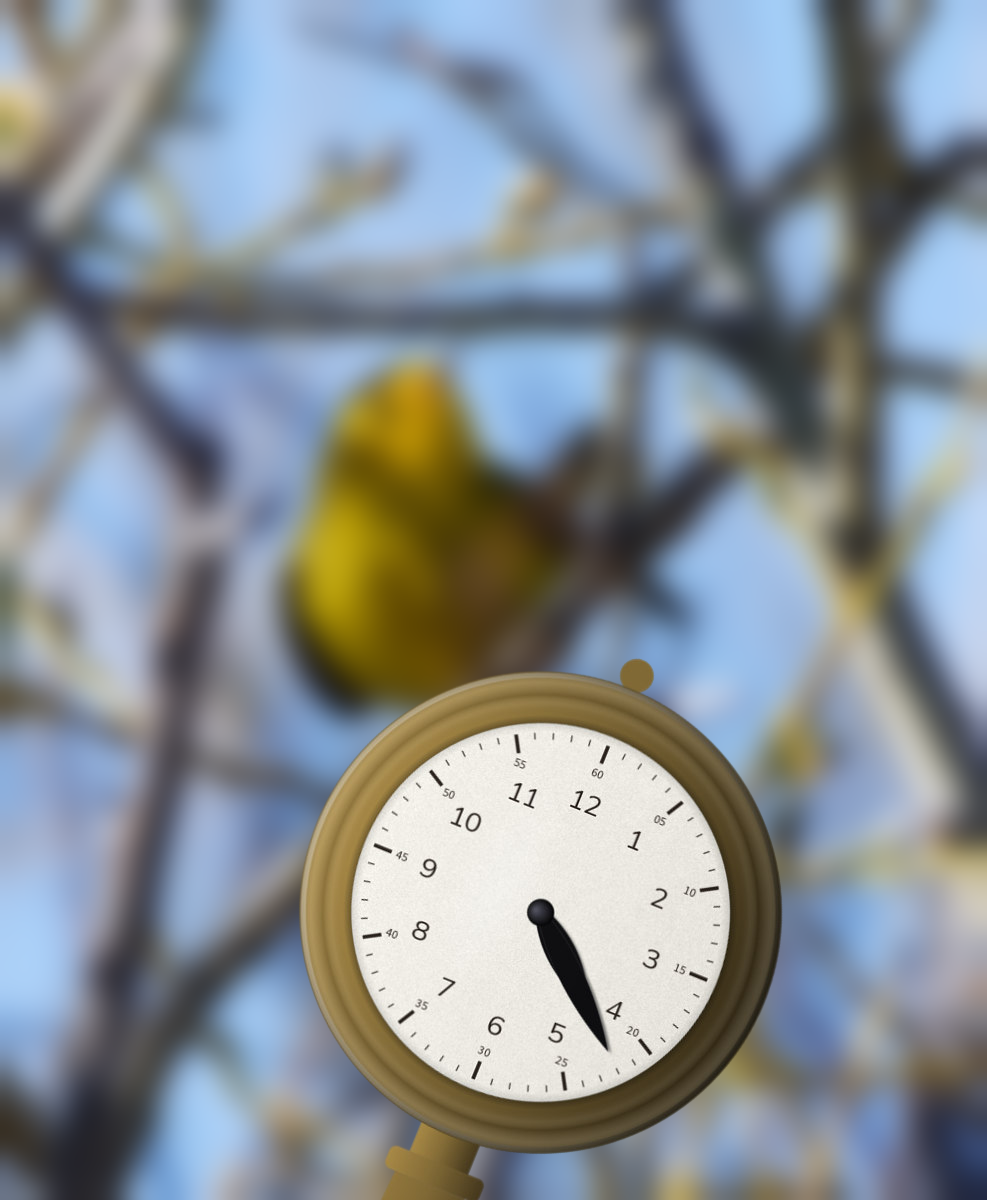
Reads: 4 h 22 min
